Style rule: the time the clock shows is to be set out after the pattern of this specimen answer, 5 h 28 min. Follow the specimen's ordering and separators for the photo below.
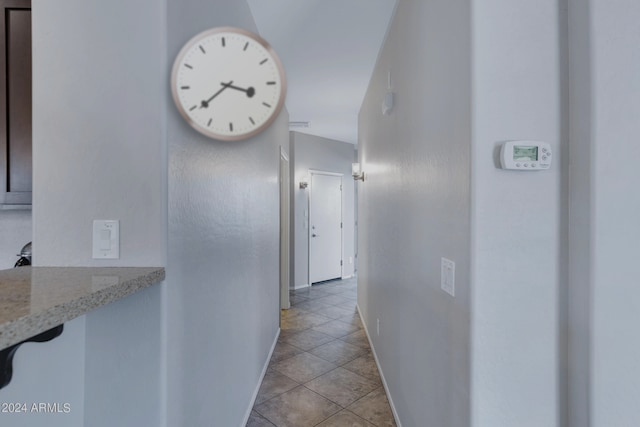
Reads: 3 h 39 min
